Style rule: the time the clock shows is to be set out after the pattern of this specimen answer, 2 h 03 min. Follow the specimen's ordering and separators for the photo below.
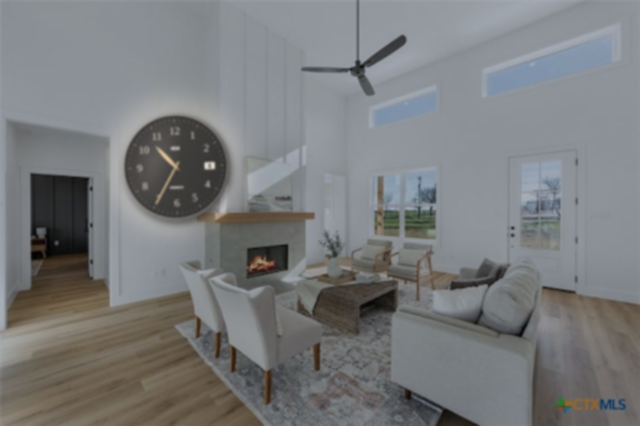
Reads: 10 h 35 min
